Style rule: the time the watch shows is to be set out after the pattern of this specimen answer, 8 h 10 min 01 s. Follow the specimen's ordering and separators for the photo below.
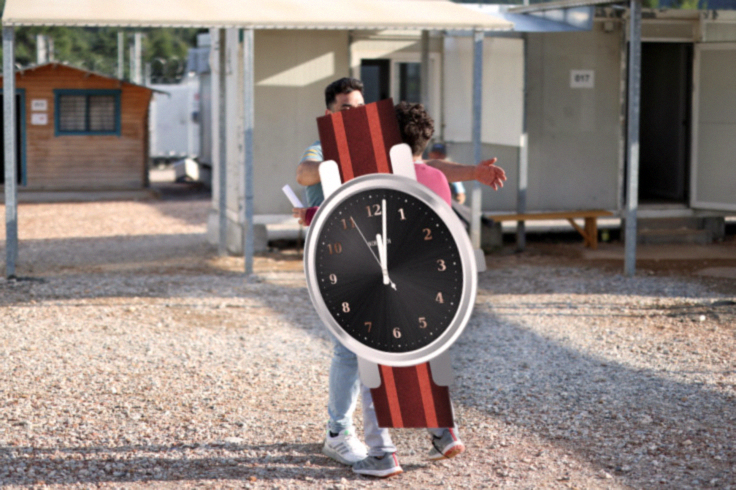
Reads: 12 h 01 min 56 s
